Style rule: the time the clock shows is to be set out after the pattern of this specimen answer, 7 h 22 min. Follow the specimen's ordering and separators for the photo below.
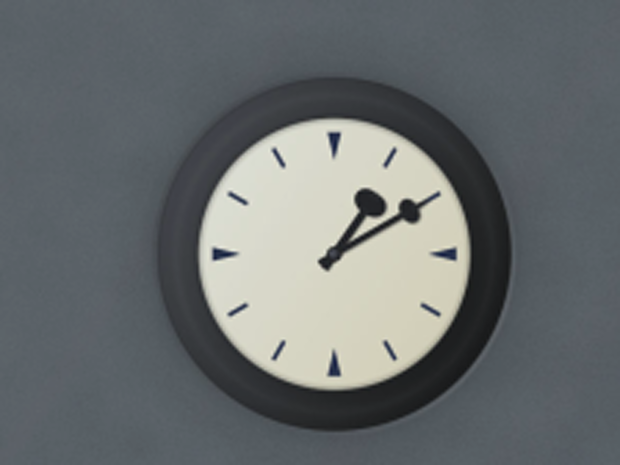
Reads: 1 h 10 min
